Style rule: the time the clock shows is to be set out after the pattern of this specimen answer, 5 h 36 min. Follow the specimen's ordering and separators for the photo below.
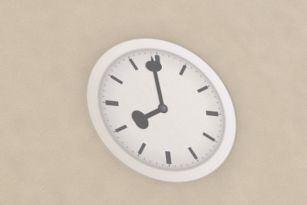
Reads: 7 h 59 min
